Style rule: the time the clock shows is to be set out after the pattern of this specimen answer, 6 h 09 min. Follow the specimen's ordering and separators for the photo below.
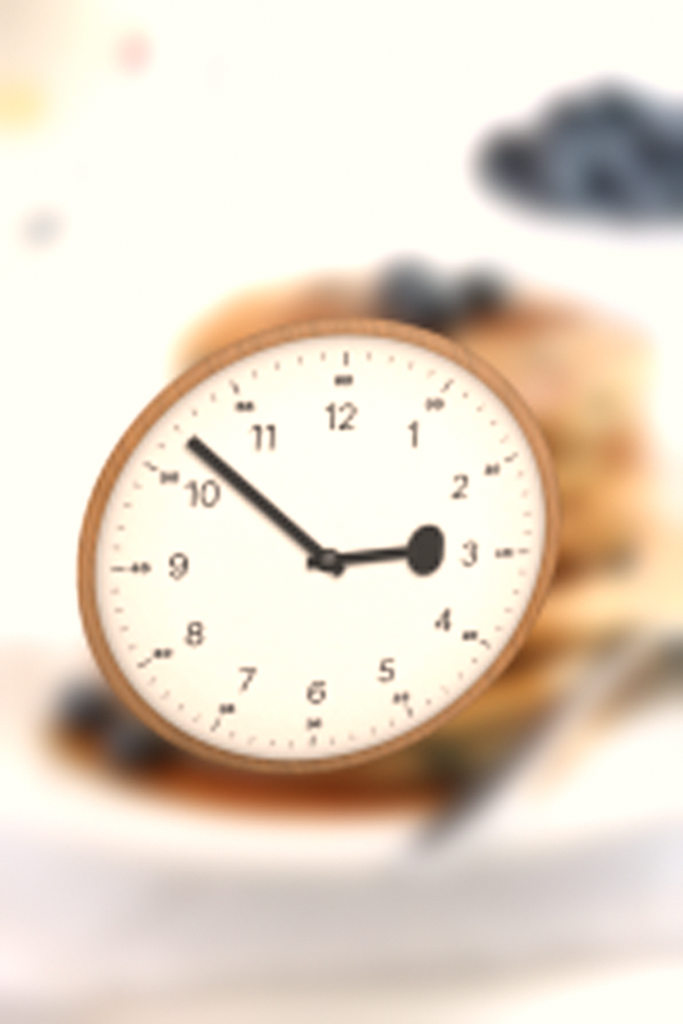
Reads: 2 h 52 min
